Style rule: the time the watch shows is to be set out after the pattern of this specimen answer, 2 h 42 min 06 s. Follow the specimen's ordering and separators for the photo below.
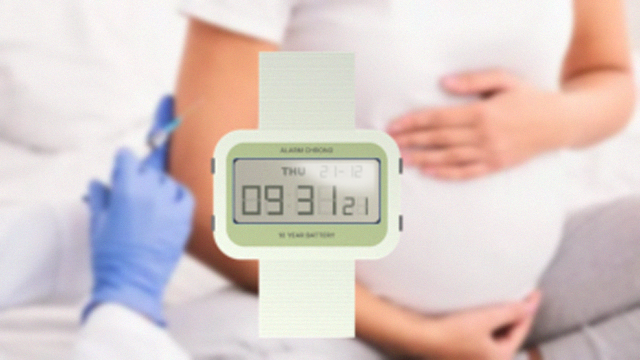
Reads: 9 h 31 min 21 s
